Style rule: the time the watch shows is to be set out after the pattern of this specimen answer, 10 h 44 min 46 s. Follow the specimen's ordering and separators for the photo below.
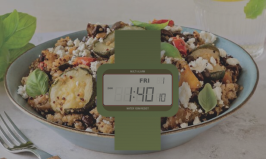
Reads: 1 h 40 min 10 s
